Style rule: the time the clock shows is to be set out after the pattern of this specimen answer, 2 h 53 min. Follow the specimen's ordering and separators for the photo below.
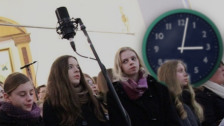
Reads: 3 h 02 min
